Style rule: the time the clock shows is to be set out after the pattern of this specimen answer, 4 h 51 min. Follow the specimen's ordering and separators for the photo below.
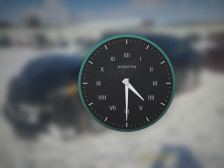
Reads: 4 h 30 min
